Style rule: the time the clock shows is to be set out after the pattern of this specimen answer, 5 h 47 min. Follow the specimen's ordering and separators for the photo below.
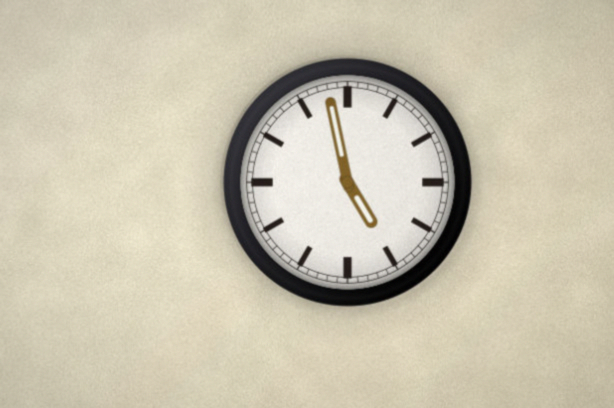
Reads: 4 h 58 min
